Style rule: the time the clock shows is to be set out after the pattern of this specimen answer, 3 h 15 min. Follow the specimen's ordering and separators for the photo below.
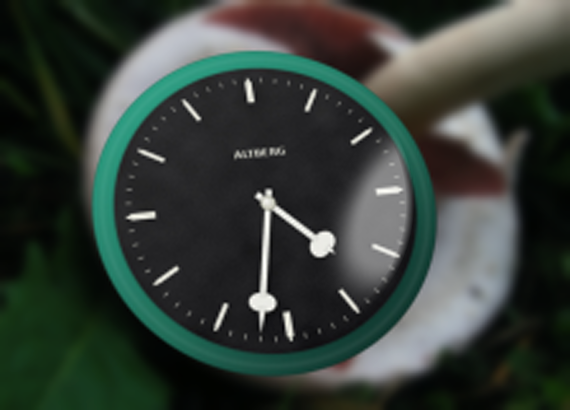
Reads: 4 h 32 min
